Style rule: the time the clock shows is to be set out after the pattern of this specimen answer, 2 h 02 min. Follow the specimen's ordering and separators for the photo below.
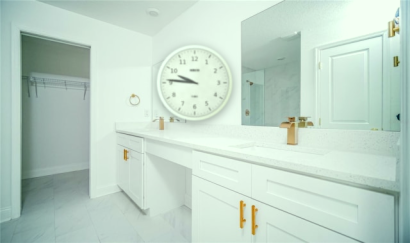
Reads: 9 h 46 min
